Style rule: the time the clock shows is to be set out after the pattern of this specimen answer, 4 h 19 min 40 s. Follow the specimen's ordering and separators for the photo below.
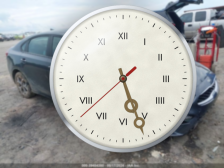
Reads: 5 h 26 min 38 s
